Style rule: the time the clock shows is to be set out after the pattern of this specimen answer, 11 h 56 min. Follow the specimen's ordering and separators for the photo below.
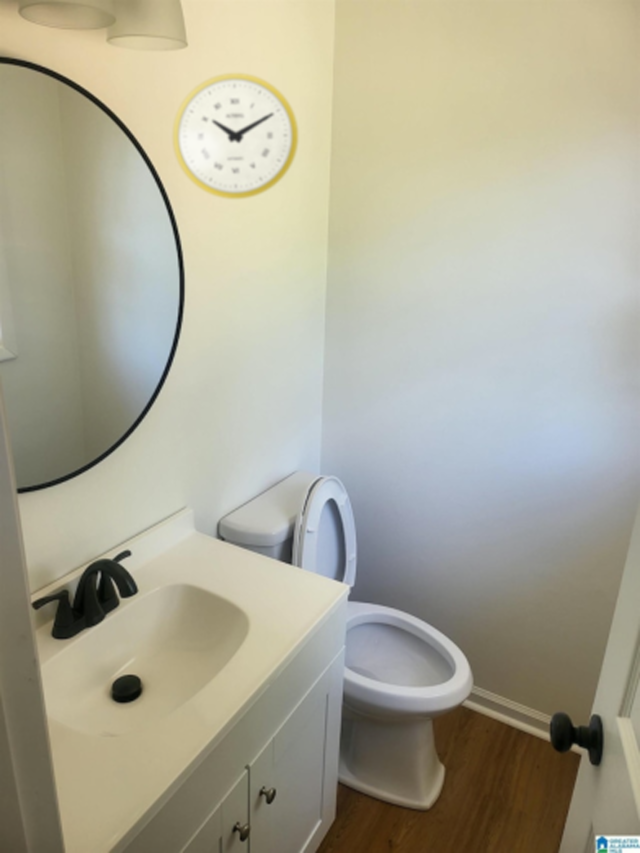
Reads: 10 h 10 min
